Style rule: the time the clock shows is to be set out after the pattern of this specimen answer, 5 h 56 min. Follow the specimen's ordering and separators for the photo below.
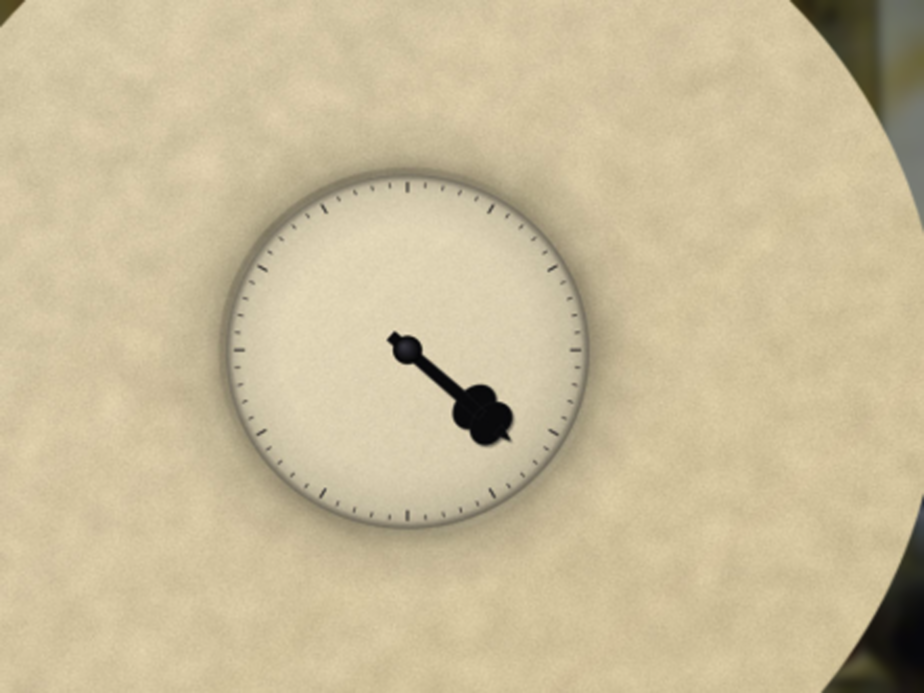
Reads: 4 h 22 min
